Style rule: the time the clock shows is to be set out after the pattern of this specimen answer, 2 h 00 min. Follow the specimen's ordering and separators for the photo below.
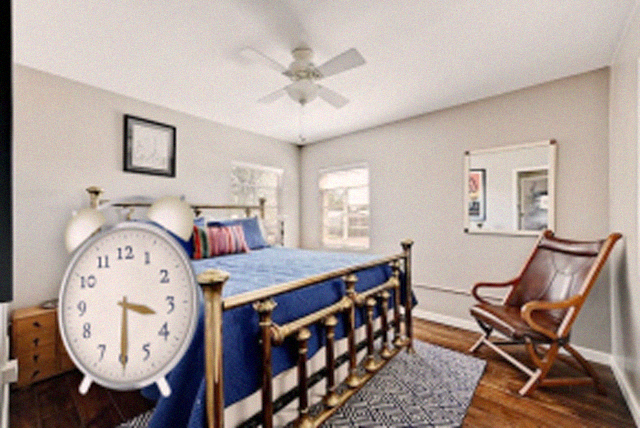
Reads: 3 h 30 min
